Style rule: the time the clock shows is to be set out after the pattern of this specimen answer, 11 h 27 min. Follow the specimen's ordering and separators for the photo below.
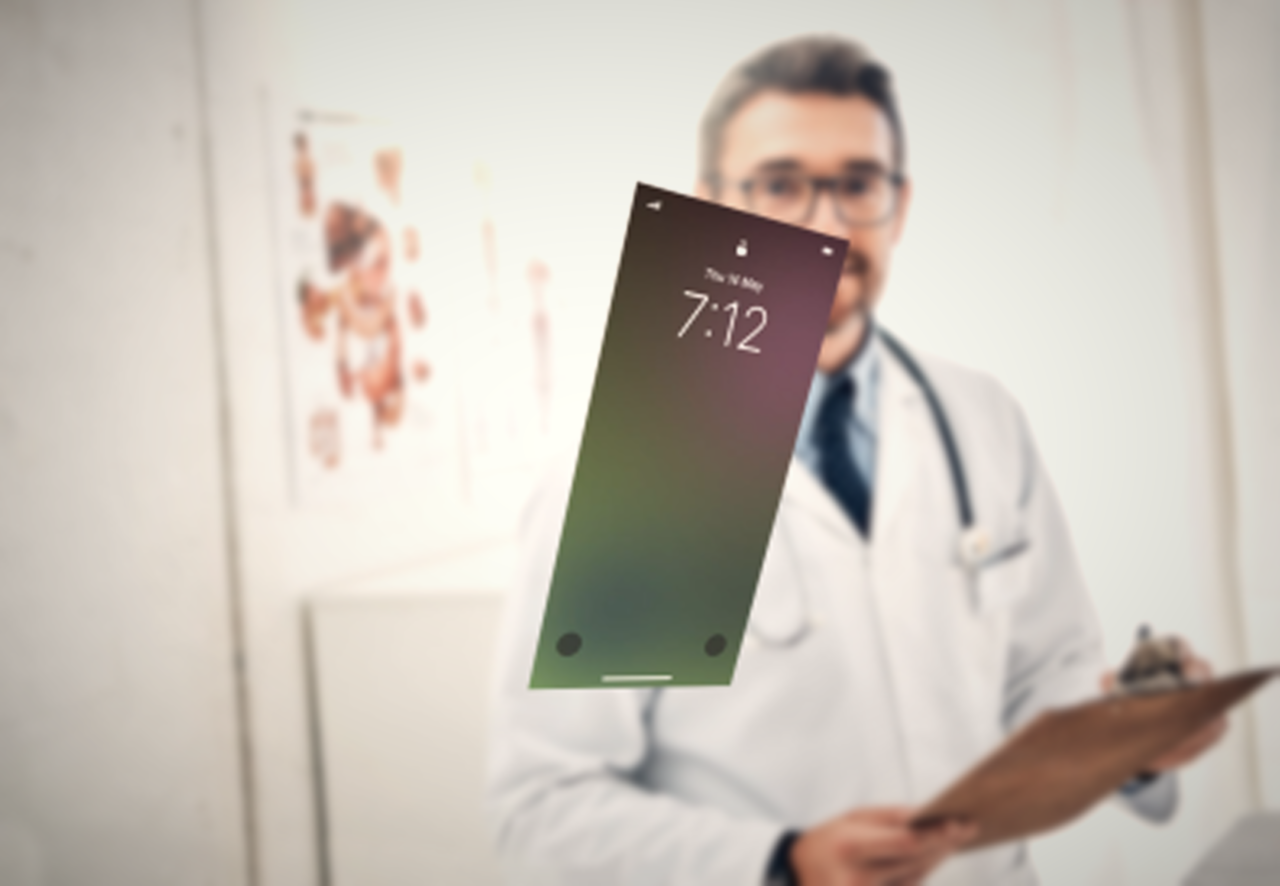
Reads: 7 h 12 min
